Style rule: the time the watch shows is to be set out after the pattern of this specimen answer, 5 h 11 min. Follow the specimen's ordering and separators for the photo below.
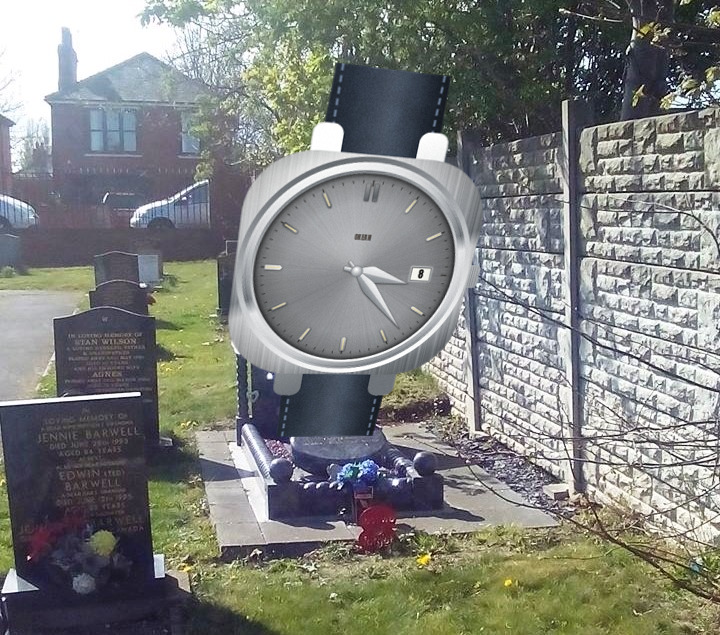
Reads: 3 h 23 min
